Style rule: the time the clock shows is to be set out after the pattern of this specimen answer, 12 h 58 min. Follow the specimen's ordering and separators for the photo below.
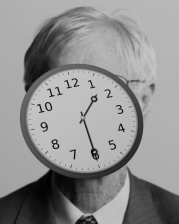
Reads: 1 h 30 min
